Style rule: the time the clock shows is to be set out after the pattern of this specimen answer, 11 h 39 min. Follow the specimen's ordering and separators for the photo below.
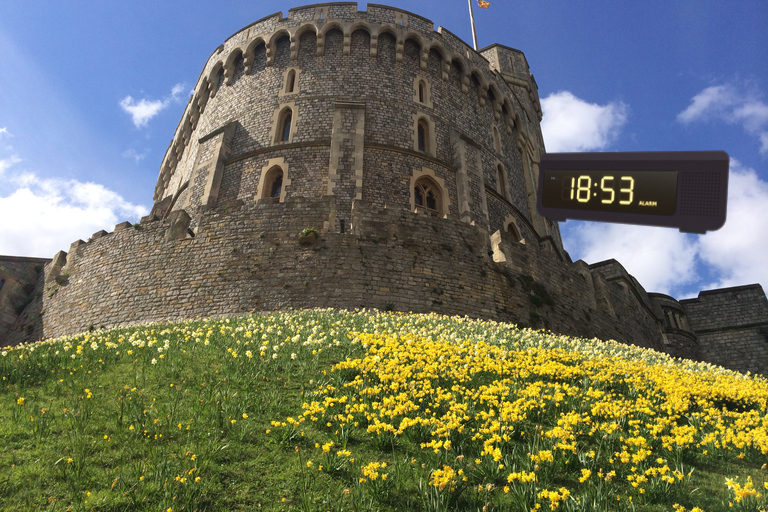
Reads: 18 h 53 min
